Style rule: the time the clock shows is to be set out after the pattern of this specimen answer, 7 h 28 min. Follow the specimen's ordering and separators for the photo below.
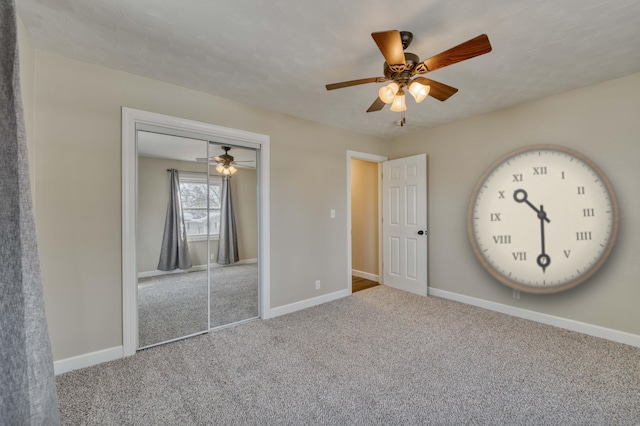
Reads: 10 h 30 min
